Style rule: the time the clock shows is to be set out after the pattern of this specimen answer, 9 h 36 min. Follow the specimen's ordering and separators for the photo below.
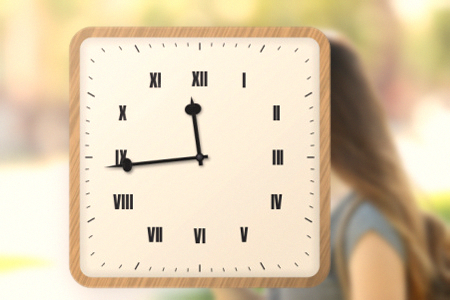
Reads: 11 h 44 min
